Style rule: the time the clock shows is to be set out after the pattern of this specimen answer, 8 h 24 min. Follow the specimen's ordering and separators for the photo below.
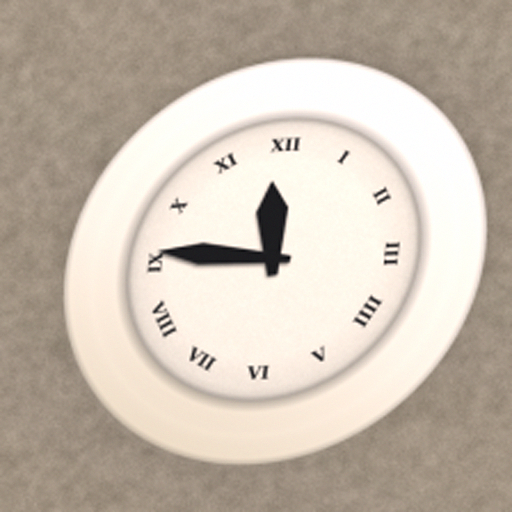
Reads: 11 h 46 min
